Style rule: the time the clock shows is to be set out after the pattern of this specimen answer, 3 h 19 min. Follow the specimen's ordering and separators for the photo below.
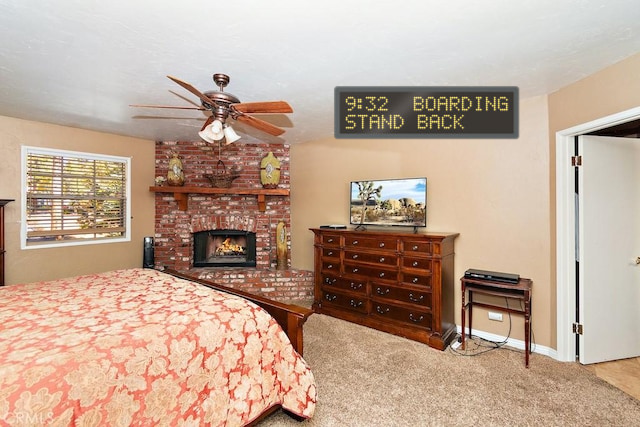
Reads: 9 h 32 min
